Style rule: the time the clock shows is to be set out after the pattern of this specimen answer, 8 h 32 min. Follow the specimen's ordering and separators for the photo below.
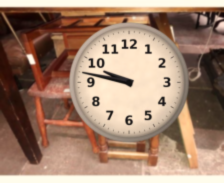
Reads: 9 h 47 min
